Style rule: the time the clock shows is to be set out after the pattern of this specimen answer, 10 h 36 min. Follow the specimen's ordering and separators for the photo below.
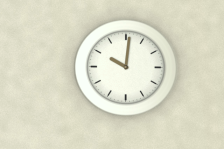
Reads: 10 h 01 min
